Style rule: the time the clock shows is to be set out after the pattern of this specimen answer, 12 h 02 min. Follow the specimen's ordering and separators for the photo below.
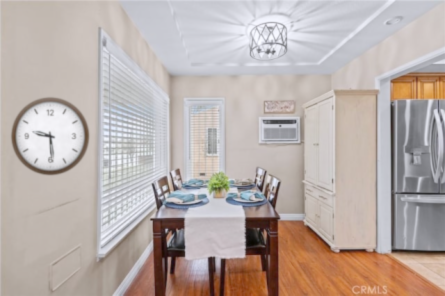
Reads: 9 h 29 min
